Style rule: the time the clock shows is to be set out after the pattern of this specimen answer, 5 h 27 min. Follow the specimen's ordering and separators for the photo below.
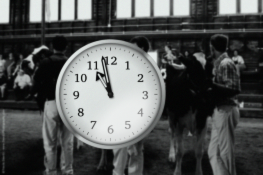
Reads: 10 h 58 min
